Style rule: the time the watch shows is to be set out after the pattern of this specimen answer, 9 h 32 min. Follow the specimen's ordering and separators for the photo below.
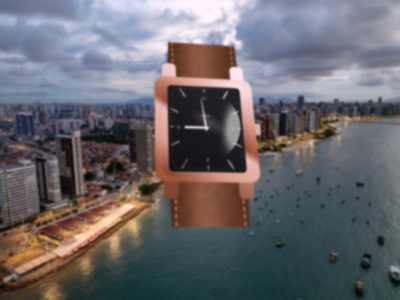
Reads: 8 h 59 min
